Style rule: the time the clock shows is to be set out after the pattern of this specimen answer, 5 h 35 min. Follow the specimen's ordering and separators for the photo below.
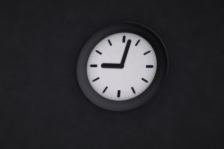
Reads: 9 h 02 min
